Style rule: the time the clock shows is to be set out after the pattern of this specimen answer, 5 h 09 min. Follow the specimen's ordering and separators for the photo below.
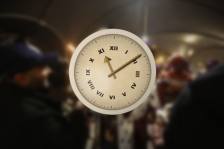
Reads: 11 h 09 min
